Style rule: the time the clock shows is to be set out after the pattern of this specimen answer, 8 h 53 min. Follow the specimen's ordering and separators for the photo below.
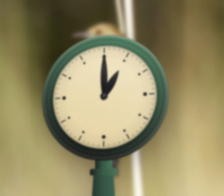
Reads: 1 h 00 min
